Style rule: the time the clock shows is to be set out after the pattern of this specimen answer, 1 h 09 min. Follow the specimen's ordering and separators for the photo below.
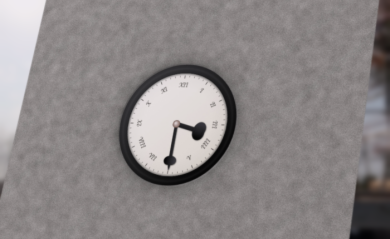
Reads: 3 h 30 min
